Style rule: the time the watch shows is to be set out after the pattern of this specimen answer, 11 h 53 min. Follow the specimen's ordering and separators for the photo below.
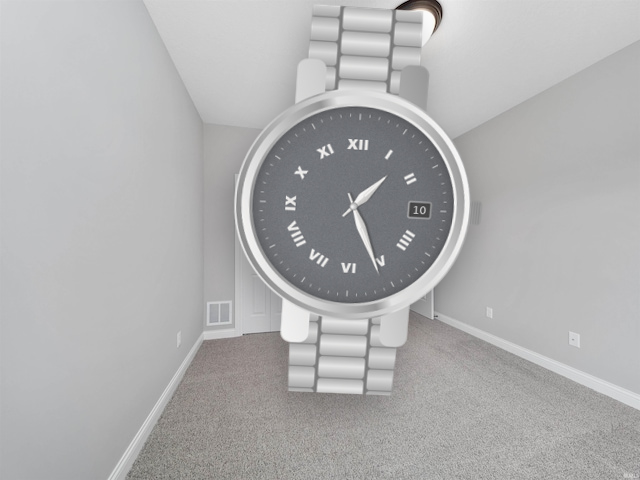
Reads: 1 h 26 min
